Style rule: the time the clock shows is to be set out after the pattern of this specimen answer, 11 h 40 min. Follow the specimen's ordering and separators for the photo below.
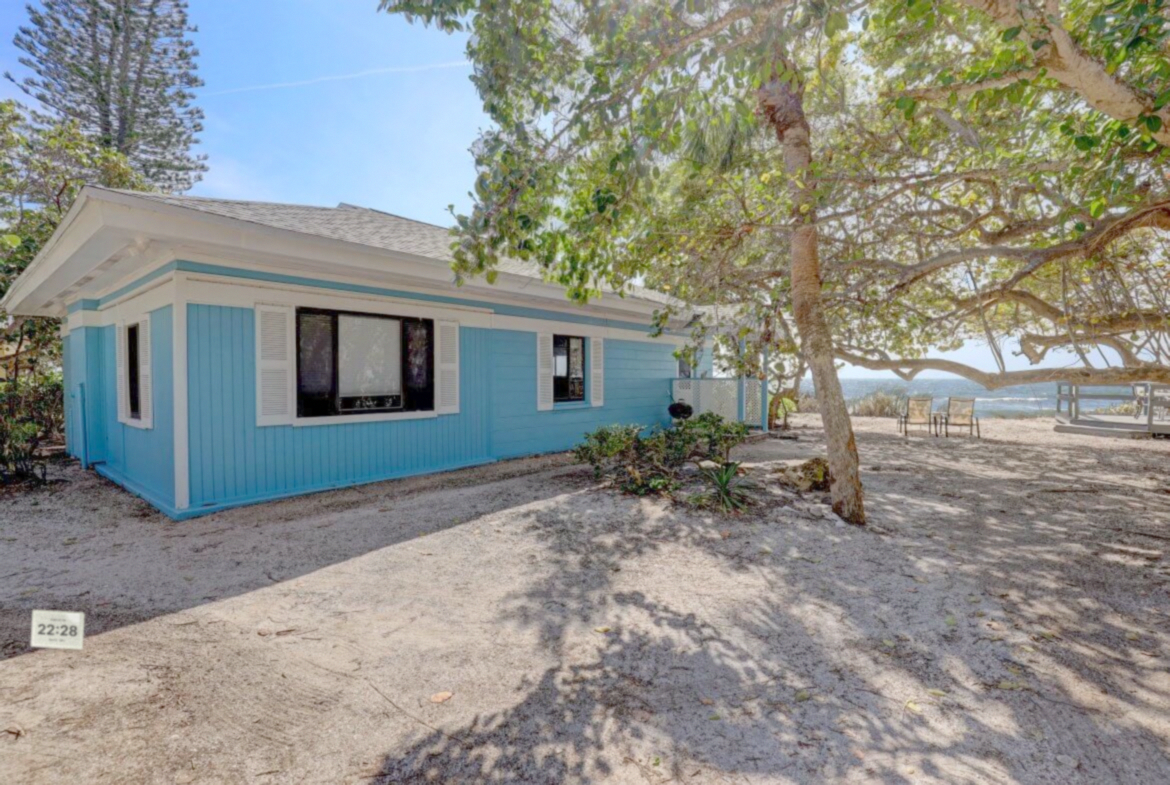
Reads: 22 h 28 min
